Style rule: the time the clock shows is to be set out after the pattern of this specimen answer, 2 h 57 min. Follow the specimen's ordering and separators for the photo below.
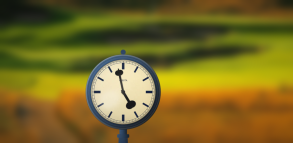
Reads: 4 h 58 min
